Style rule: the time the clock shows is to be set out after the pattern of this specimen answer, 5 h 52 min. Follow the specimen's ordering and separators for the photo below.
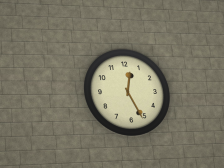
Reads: 12 h 26 min
